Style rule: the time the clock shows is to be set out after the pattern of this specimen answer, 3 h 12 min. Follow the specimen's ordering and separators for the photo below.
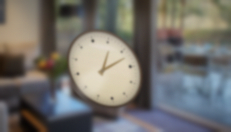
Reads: 1 h 12 min
